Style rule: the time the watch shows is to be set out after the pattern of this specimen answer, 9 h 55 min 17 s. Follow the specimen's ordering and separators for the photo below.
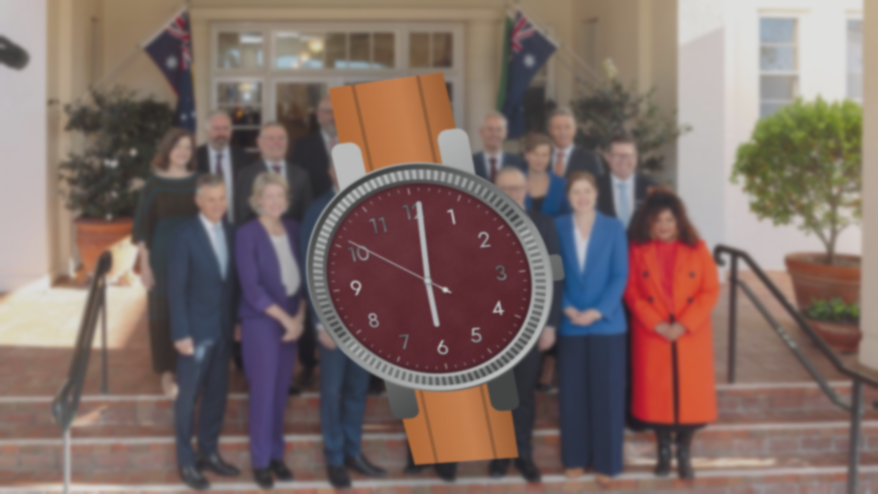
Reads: 6 h 00 min 51 s
